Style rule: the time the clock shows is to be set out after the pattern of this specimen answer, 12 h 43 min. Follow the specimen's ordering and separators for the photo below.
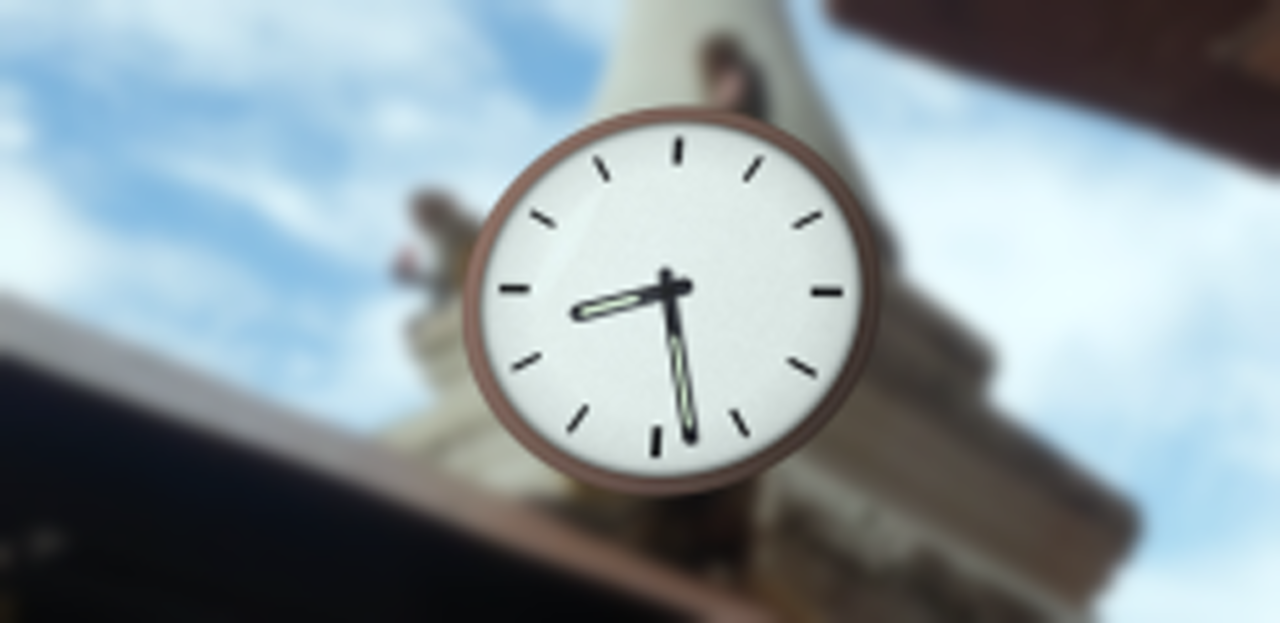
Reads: 8 h 28 min
